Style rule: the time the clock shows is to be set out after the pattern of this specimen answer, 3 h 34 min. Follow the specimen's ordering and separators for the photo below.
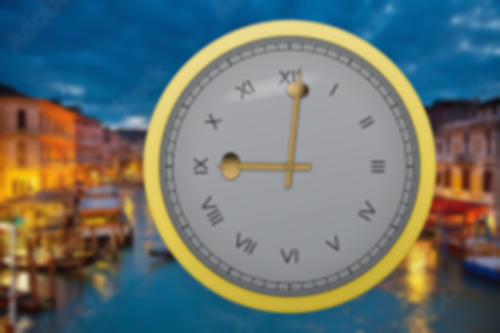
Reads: 9 h 01 min
